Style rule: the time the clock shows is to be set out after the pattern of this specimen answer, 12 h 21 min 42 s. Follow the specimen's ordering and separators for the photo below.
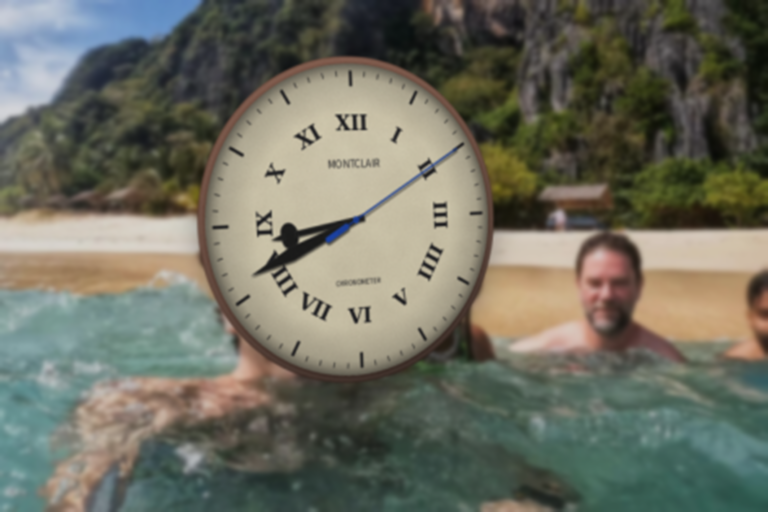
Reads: 8 h 41 min 10 s
